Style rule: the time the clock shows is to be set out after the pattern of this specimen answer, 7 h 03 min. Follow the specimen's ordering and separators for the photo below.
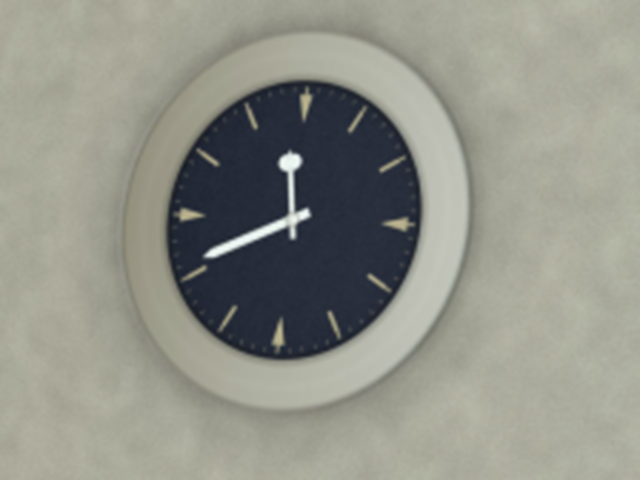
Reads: 11 h 41 min
